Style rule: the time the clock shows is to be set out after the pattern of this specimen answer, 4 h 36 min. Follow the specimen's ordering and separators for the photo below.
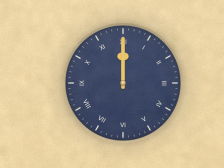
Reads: 12 h 00 min
